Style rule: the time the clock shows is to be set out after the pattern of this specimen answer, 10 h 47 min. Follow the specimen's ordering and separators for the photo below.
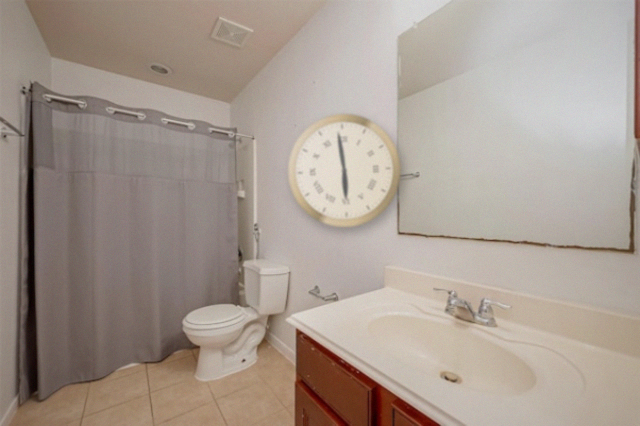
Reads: 5 h 59 min
